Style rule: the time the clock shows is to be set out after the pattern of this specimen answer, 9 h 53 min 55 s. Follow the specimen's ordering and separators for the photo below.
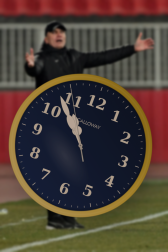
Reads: 10 h 52 min 55 s
